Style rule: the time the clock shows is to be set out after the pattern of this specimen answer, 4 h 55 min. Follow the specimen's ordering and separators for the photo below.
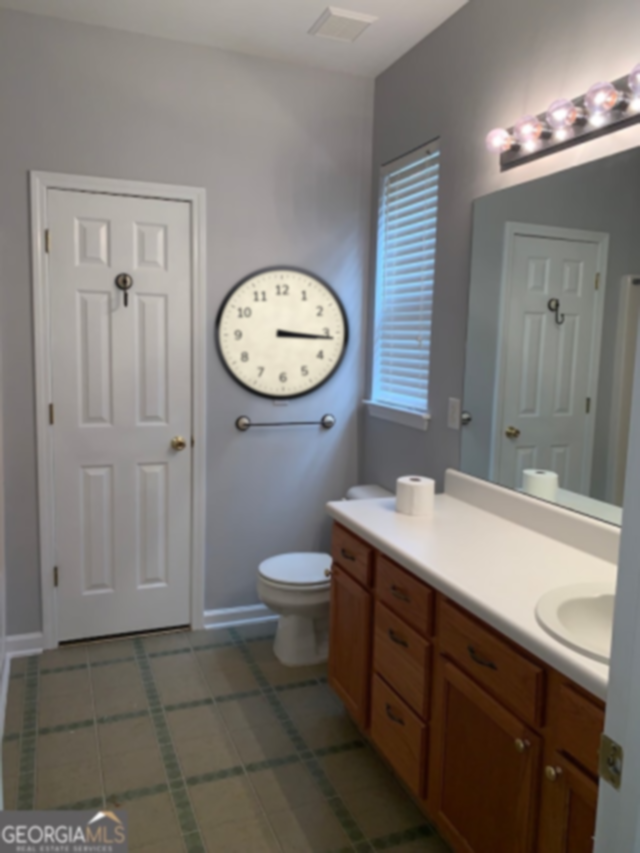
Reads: 3 h 16 min
